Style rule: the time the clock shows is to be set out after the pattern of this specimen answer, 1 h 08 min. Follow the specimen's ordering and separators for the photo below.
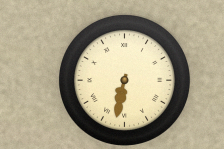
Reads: 6 h 32 min
